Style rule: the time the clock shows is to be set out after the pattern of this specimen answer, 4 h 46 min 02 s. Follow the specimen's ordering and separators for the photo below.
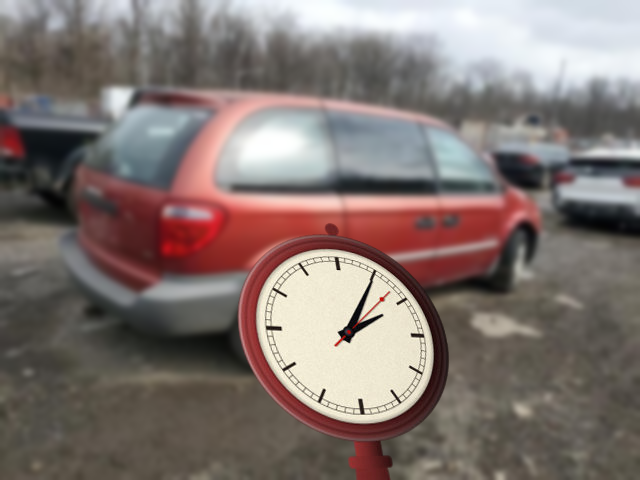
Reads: 2 h 05 min 08 s
